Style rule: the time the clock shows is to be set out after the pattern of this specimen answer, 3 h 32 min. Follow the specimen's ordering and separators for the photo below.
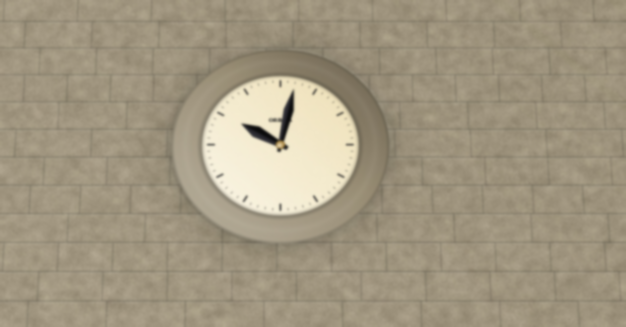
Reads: 10 h 02 min
